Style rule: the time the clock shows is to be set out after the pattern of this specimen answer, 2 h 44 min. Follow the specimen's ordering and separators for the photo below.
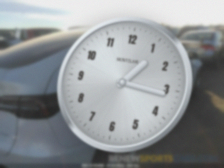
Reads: 1 h 16 min
